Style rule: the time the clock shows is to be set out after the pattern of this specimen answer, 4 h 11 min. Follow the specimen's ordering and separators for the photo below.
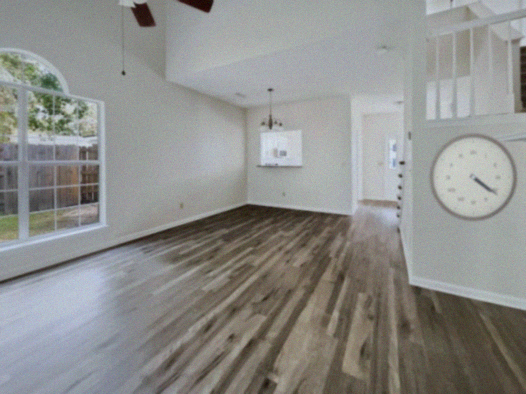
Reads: 4 h 21 min
